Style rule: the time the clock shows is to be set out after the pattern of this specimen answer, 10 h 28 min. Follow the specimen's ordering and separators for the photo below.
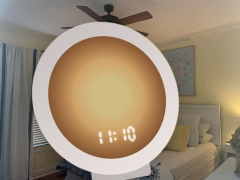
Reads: 11 h 10 min
